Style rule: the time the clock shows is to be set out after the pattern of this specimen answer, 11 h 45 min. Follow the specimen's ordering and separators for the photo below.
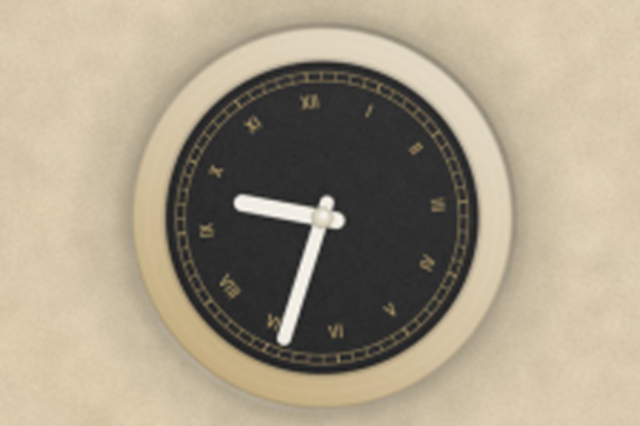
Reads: 9 h 34 min
